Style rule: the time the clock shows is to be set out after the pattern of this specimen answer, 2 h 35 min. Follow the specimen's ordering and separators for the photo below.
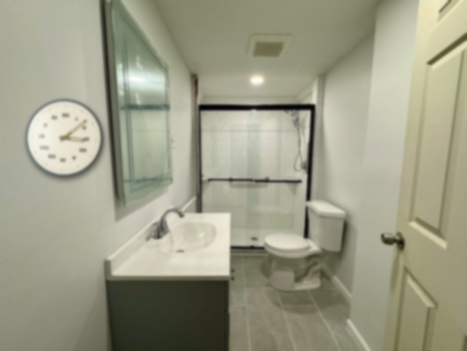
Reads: 3 h 08 min
